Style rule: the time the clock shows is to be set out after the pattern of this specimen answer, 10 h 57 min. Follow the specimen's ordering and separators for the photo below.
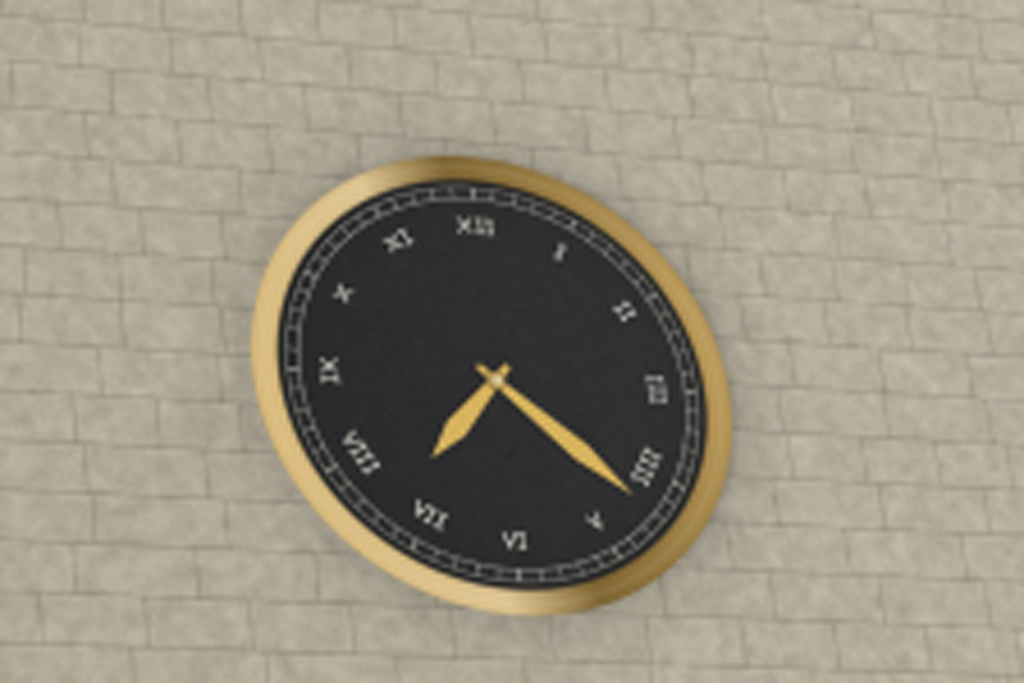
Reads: 7 h 22 min
